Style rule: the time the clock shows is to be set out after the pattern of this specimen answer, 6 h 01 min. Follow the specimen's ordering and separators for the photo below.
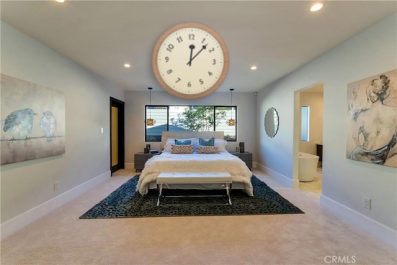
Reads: 12 h 07 min
